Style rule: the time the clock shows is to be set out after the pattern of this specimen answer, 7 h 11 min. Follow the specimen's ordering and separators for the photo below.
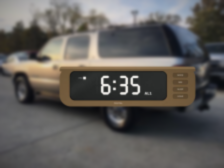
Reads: 6 h 35 min
